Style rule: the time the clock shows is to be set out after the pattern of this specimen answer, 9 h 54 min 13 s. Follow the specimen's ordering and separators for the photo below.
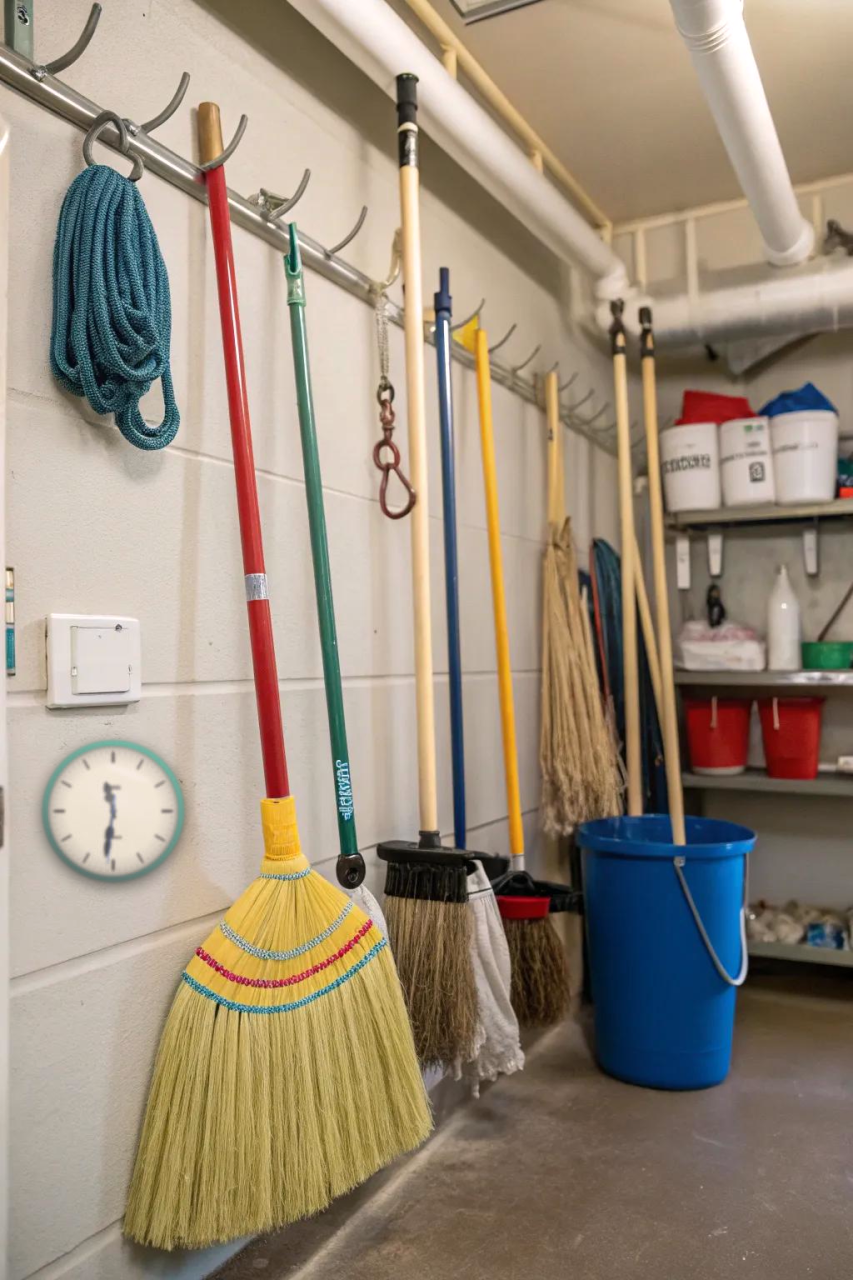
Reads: 11 h 31 min 31 s
